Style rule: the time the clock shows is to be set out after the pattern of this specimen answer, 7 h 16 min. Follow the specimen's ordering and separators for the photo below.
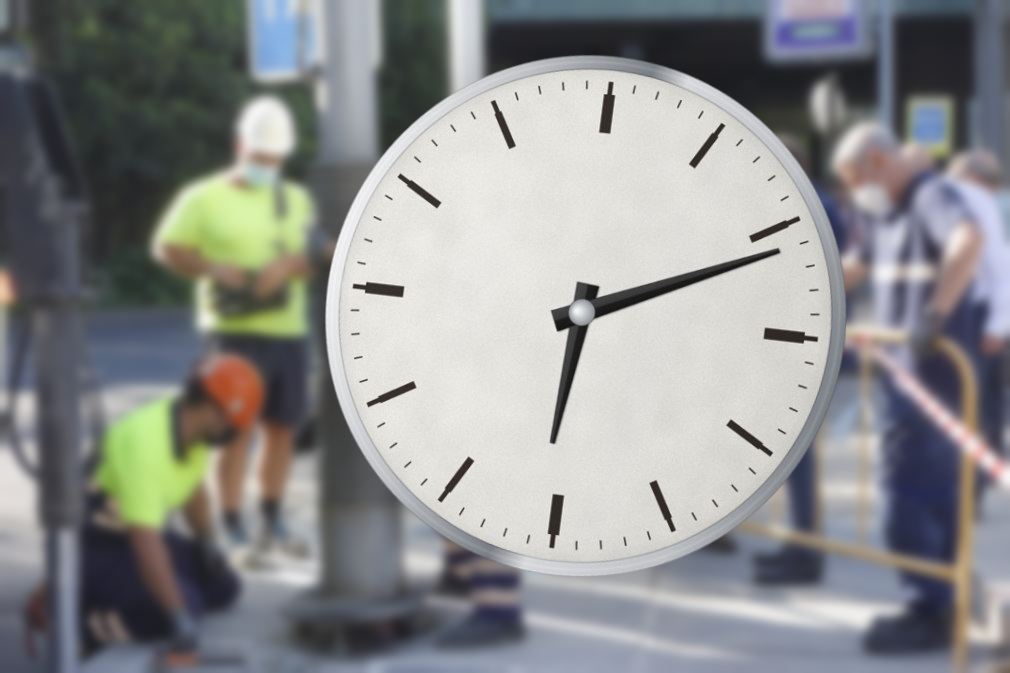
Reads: 6 h 11 min
